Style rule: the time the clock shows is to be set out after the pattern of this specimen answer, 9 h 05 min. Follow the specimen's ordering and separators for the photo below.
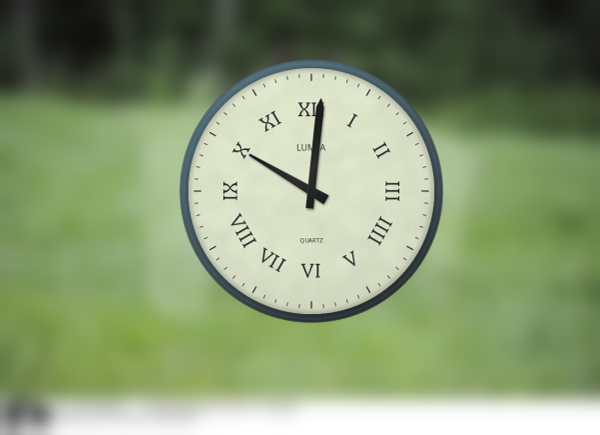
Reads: 10 h 01 min
